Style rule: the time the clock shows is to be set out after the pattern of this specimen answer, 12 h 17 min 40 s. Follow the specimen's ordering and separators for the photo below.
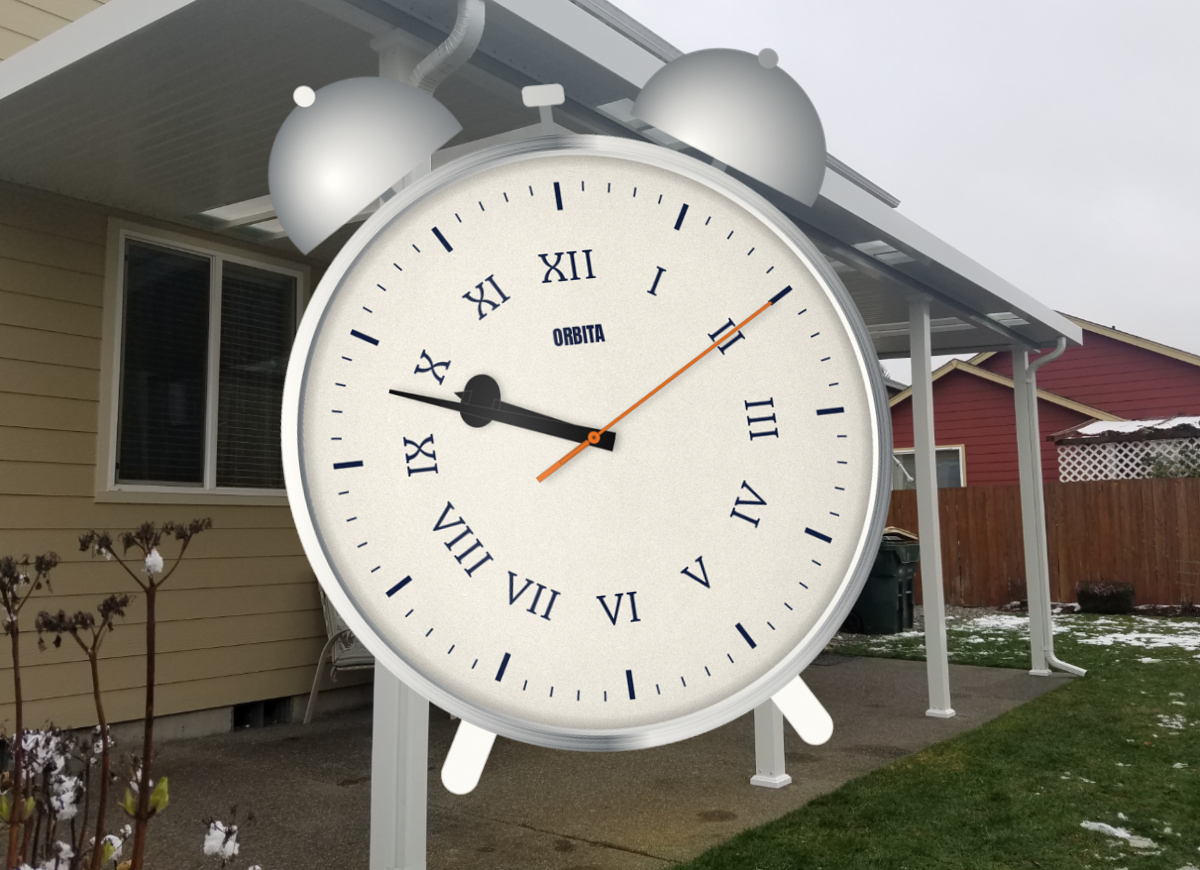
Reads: 9 h 48 min 10 s
